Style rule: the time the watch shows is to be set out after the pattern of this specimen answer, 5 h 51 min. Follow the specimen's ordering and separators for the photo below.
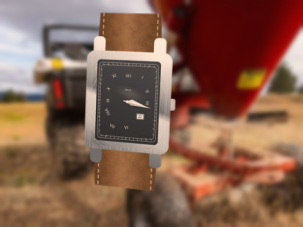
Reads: 3 h 17 min
